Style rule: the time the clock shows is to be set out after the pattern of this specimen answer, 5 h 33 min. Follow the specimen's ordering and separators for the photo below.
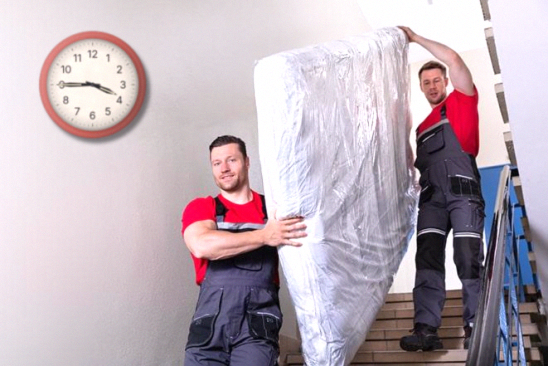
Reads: 3 h 45 min
